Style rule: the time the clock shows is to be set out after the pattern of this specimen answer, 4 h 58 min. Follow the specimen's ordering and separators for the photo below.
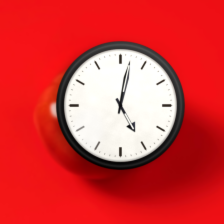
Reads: 5 h 02 min
